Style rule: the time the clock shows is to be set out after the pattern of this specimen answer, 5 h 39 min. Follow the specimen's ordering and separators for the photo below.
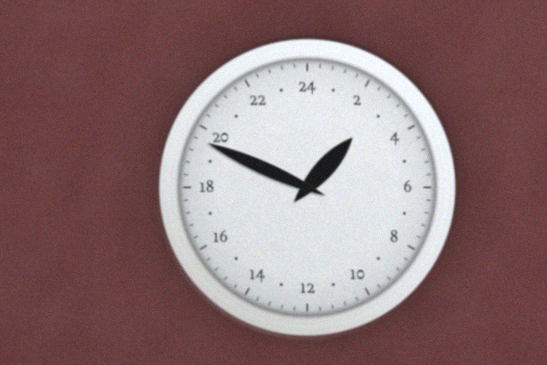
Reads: 2 h 49 min
